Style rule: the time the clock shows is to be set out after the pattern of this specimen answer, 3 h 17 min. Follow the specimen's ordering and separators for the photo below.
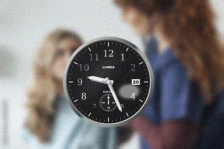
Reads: 9 h 26 min
